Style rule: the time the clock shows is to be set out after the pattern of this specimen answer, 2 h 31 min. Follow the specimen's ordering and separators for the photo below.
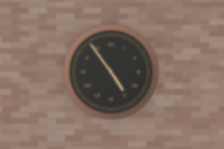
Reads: 4 h 54 min
